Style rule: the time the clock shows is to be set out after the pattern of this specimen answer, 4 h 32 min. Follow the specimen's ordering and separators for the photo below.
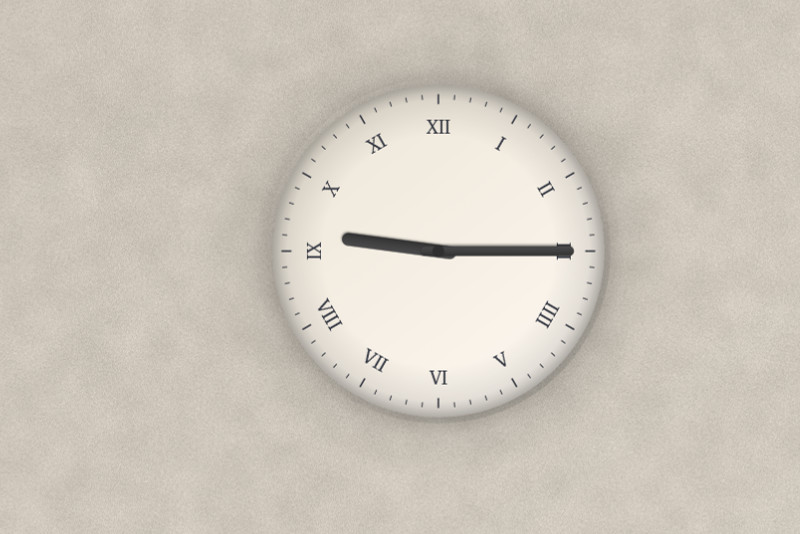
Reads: 9 h 15 min
